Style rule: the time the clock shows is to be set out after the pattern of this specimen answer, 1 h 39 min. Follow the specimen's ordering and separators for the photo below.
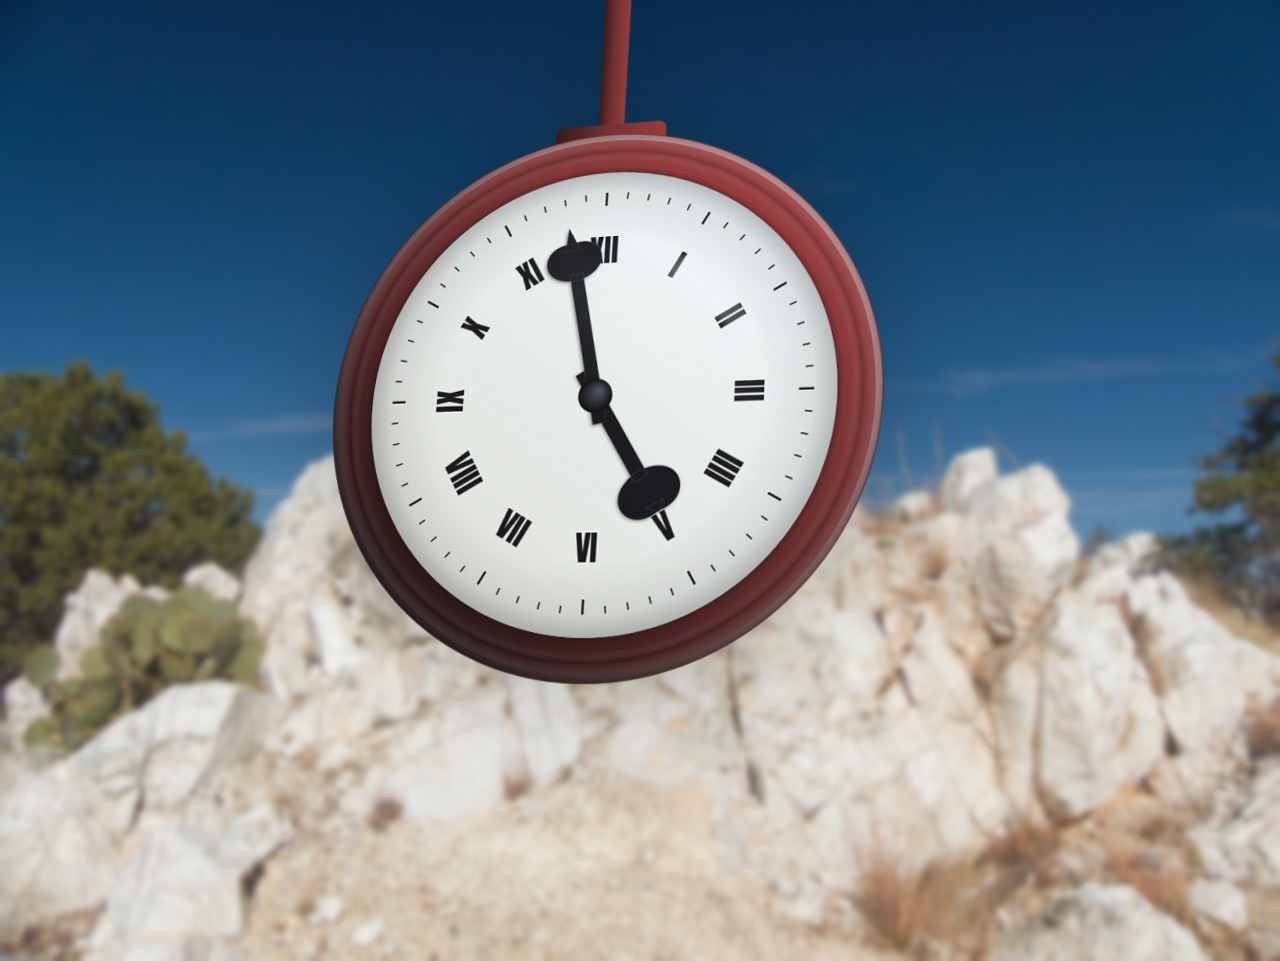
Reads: 4 h 58 min
